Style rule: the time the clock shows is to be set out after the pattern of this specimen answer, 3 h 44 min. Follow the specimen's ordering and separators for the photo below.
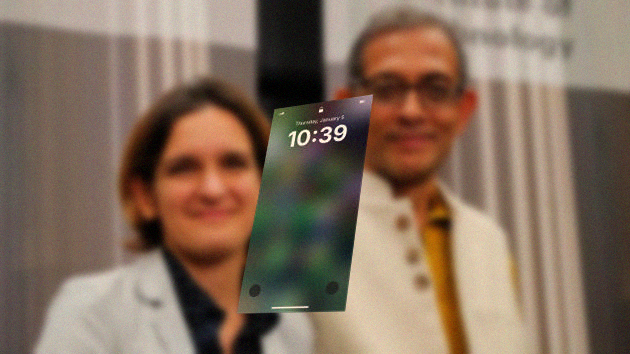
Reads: 10 h 39 min
